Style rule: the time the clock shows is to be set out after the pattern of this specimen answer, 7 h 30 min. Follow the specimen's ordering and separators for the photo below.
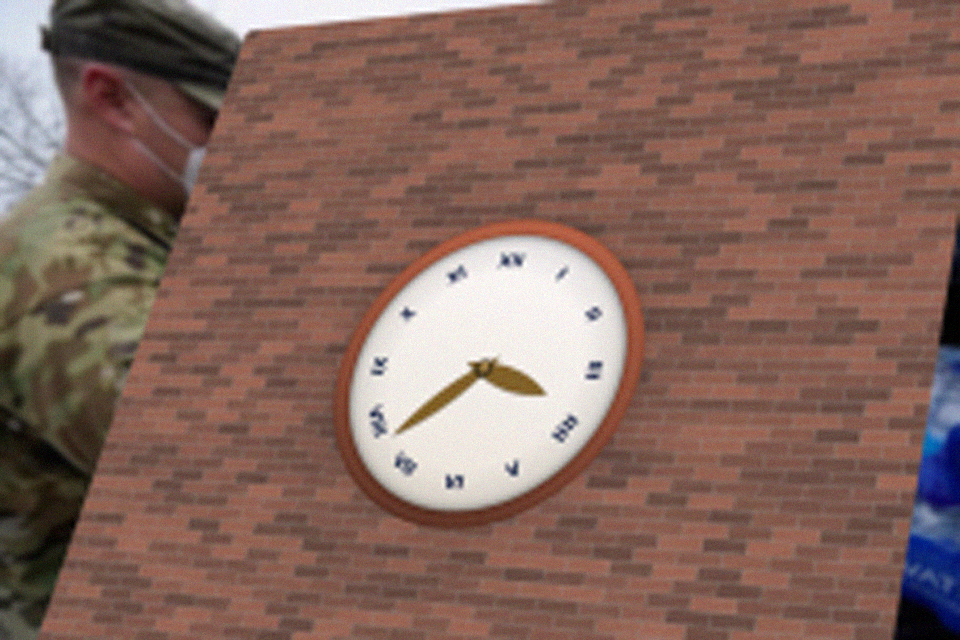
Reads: 3 h 38 min
